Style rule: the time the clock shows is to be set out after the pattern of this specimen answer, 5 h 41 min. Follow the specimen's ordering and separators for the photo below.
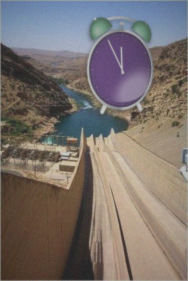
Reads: 11 h 55 min
